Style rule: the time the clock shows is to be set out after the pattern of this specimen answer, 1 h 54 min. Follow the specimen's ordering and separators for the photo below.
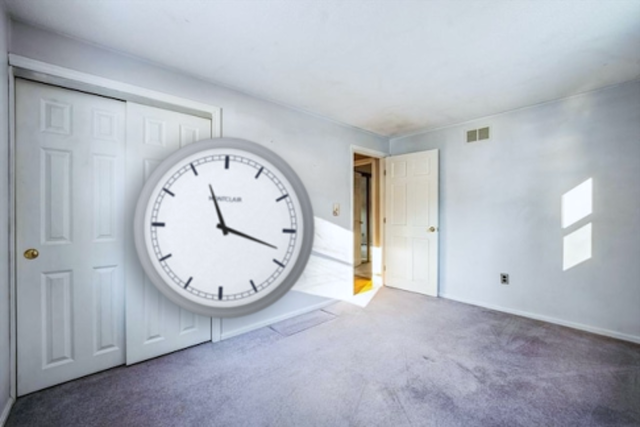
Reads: 11 h 18 min
